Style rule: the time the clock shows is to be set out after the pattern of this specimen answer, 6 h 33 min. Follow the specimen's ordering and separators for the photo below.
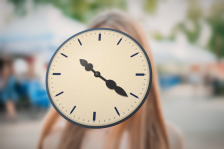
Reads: 10 h 21 min
